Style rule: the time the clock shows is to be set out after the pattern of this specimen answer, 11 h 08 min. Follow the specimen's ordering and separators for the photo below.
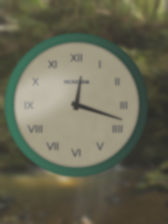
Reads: 12 h 18 min
